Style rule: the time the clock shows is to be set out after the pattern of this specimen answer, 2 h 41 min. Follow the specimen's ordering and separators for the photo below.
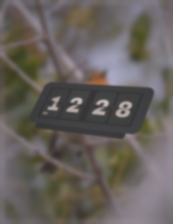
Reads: 12 h 28 min
